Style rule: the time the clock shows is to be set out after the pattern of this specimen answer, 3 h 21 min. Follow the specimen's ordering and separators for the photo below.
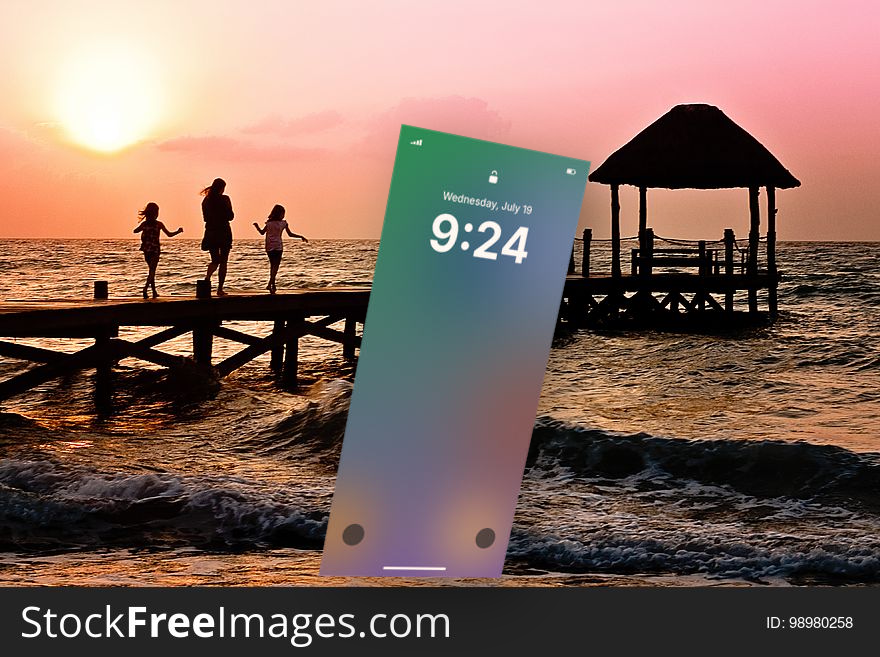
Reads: 9 h 24 min
